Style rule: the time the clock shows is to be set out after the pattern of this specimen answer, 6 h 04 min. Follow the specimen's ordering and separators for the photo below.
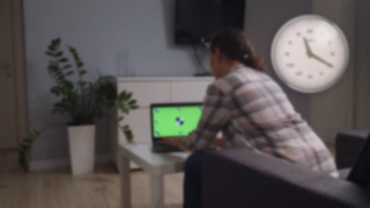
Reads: 11 h 20 min
